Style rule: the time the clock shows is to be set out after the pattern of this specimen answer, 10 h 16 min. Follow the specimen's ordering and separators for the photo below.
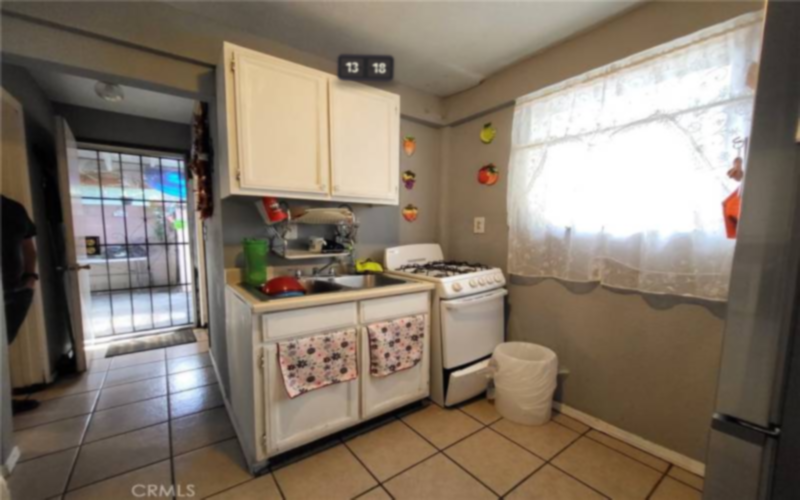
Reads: 13 h 18 min
